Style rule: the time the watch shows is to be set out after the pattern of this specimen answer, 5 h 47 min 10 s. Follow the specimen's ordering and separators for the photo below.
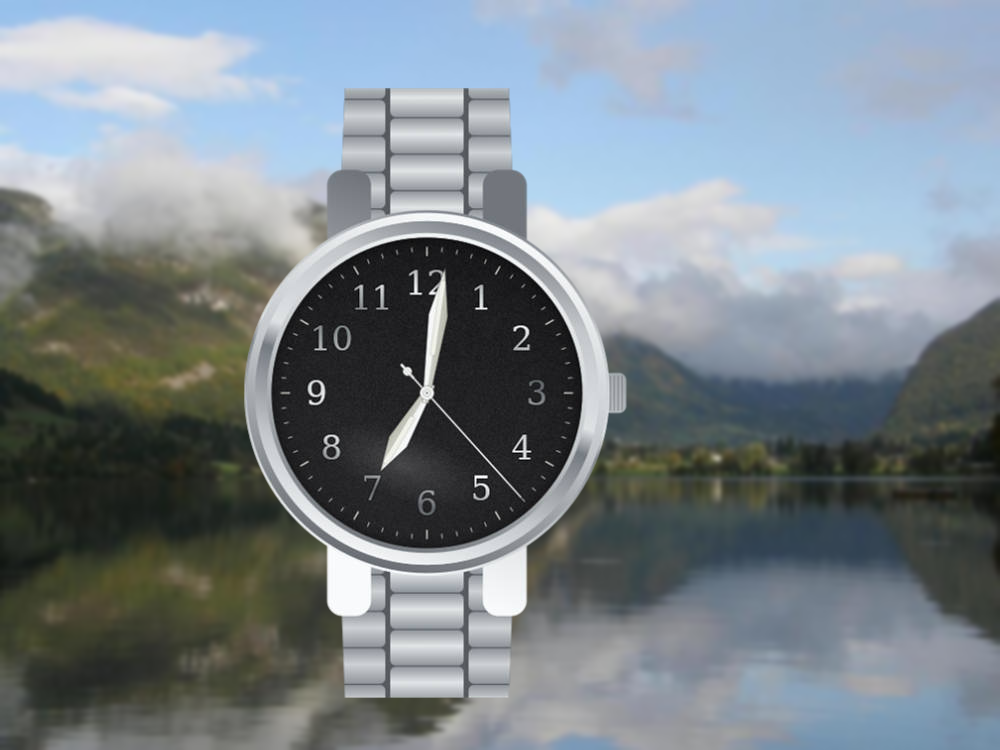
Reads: 7 h 01 min 23 s
